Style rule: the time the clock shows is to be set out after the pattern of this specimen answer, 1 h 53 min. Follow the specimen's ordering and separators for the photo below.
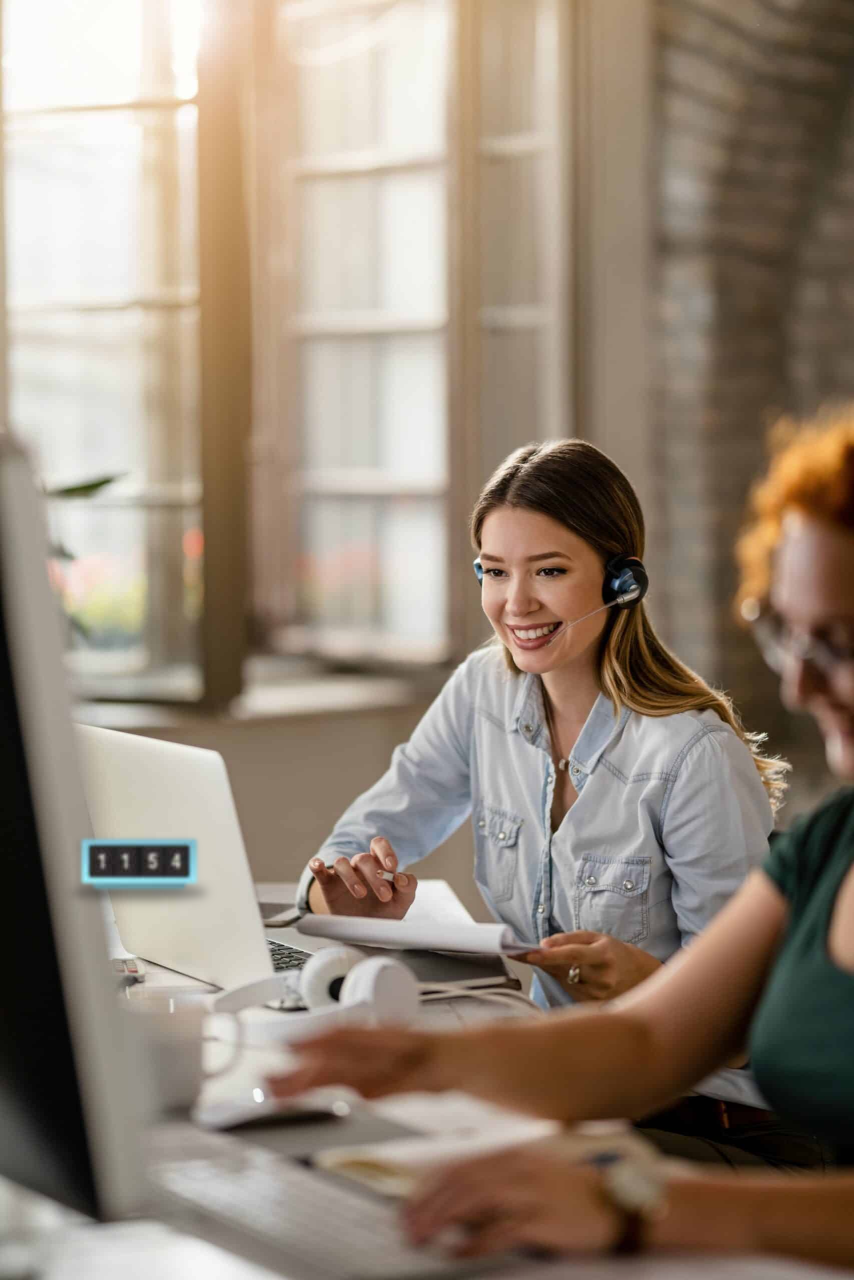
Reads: 11 h 54 min
